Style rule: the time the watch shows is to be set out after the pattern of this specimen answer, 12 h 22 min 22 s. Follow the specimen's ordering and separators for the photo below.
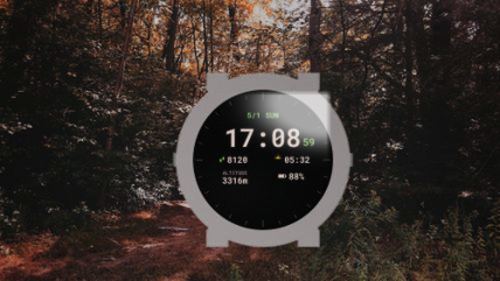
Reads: 17 h 08 min 59 s
